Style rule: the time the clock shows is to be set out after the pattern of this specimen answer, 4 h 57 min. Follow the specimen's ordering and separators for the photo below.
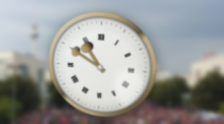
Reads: 10 h 50 min
